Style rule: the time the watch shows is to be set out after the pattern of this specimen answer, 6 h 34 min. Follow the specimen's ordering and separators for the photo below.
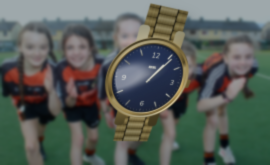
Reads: 1 h 06 min
